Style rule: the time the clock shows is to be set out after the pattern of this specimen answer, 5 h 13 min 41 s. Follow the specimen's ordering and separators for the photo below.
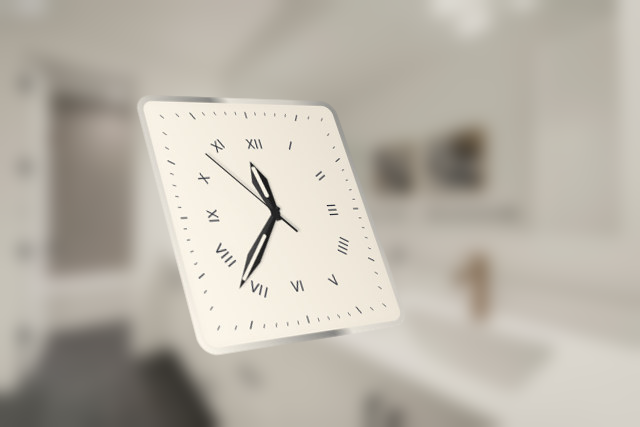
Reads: 11 h 36 min 53 s
